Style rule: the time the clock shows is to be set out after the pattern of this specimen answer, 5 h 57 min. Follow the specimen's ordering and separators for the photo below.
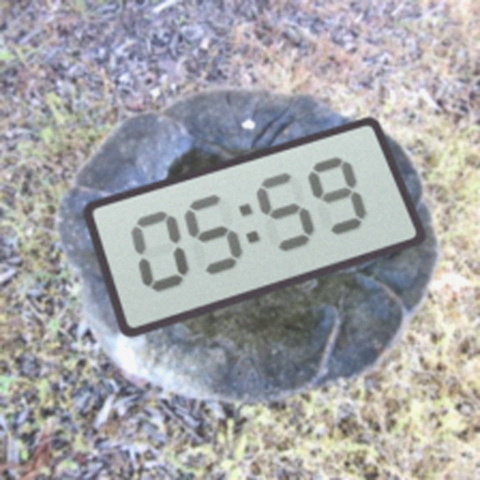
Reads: 5 h 59 min
